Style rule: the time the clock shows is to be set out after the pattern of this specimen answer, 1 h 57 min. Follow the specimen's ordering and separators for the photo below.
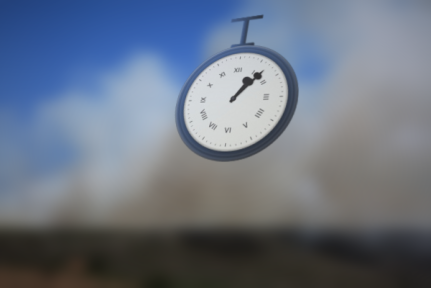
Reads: 1 h 07 min
